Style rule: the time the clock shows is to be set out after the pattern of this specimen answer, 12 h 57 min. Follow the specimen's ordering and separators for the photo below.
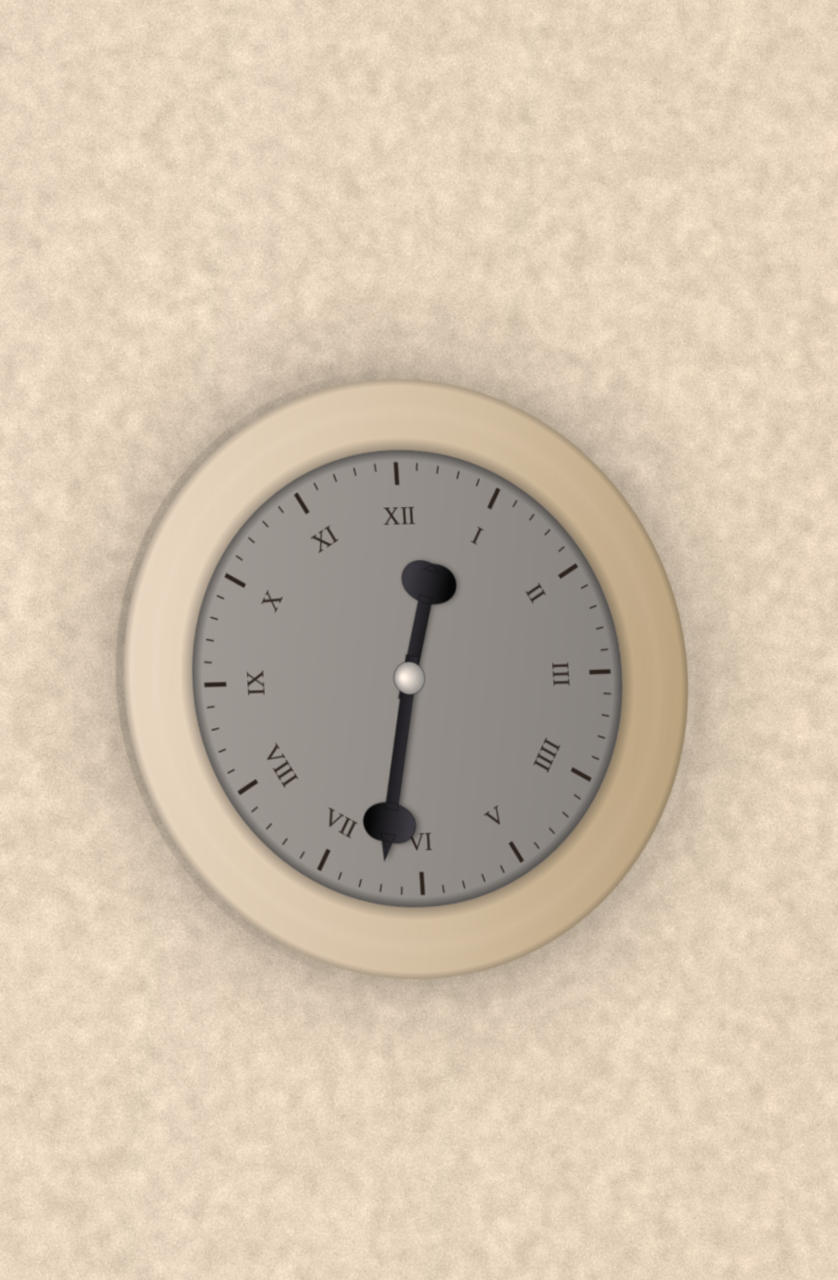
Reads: 12 h 32 min
